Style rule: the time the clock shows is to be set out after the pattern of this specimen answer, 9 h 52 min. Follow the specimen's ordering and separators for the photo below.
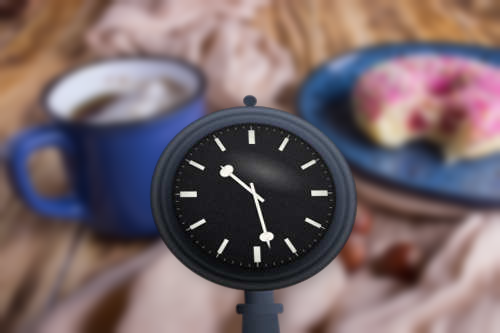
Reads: 10 h 28 min
